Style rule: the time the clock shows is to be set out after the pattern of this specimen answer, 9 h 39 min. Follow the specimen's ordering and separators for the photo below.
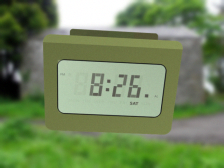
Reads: 8 h 26 min
